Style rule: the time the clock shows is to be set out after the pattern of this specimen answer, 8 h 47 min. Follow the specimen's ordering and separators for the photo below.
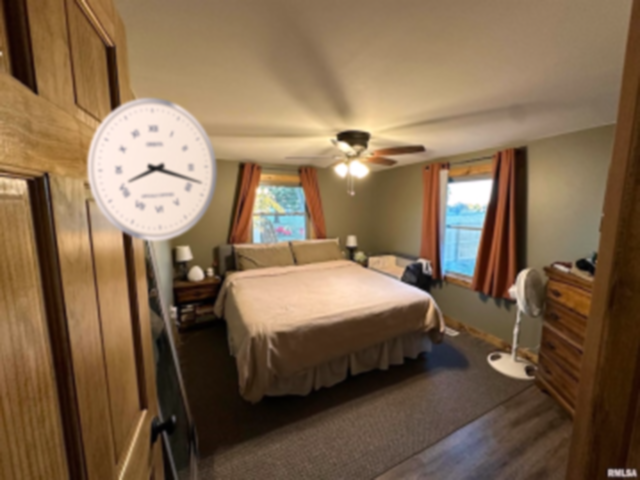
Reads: 8 h 18 min
